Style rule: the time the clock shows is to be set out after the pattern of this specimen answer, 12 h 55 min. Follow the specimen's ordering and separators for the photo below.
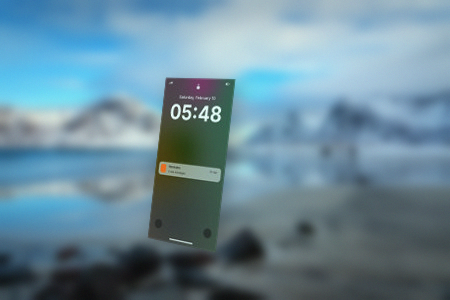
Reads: 5 h 48 min
